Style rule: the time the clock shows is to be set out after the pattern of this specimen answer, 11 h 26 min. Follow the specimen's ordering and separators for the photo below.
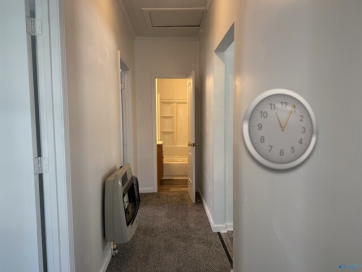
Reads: 11 h 04 min
